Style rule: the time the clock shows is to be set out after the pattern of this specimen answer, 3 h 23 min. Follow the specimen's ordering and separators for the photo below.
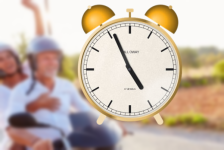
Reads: 4 h 56 min
